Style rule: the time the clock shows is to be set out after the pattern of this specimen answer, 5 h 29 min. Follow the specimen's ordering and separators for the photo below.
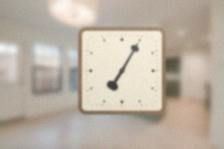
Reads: 7 h 05 min
